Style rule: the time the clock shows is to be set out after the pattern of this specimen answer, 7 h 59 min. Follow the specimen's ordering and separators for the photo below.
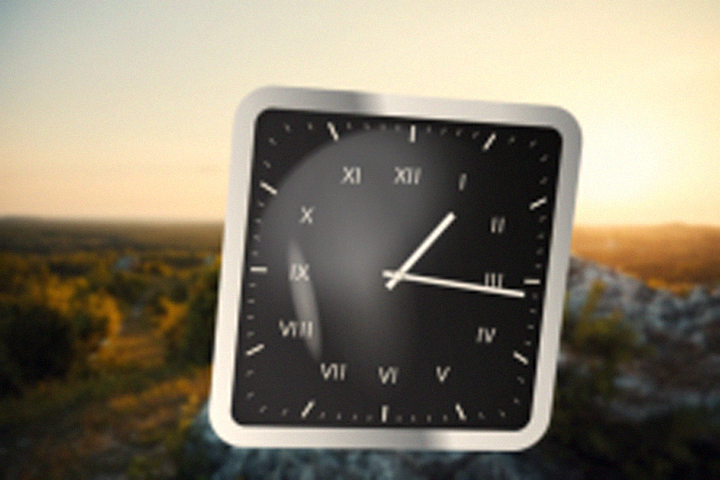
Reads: 1 h 16 min
